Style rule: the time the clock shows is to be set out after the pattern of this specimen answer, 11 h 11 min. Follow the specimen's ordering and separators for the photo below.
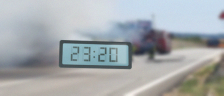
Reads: 23 h 20 min
